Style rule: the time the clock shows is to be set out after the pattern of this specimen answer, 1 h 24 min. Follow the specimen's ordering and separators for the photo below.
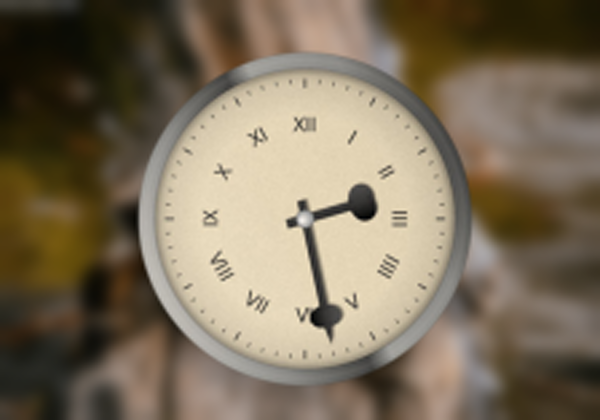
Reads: 2 h 28 min
